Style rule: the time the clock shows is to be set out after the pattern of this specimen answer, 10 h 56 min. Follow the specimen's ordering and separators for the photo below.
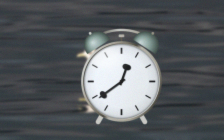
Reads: 12 h 39 min
